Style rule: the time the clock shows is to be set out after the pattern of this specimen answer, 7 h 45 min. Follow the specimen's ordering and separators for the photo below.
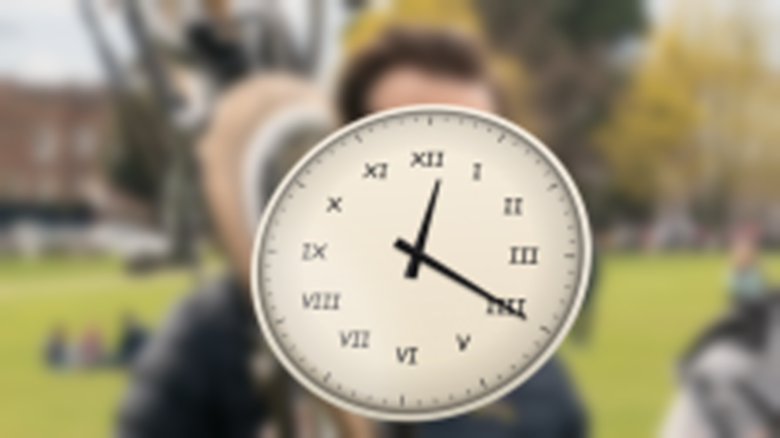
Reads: 12 h 20 min
